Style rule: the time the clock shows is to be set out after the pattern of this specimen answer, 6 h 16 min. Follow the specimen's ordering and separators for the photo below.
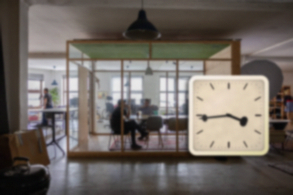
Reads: 3 h 44 min
